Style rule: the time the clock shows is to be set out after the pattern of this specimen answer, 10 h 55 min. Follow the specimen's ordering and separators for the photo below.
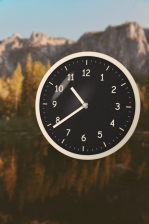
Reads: 10 h 39 min
